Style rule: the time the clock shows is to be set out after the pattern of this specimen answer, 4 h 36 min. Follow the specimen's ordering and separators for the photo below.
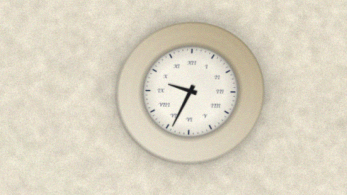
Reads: 9 h 34 min
